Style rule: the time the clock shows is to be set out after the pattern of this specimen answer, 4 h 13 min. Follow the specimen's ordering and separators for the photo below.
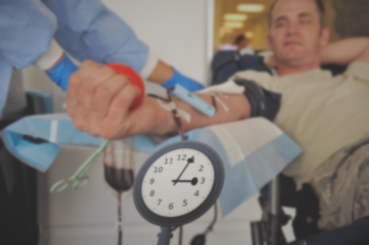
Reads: 3 h 04 min
